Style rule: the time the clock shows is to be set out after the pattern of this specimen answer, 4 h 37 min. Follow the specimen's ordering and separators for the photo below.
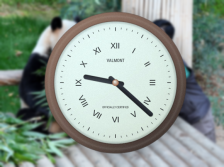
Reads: 9 h 22 min
